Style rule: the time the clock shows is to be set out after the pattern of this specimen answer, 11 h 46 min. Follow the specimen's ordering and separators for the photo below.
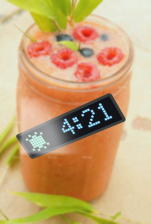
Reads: 4 h 21 min
